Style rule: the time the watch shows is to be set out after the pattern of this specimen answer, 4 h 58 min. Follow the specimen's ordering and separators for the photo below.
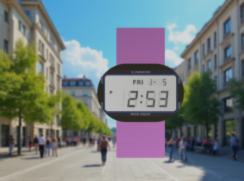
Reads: 2 h 53 min
